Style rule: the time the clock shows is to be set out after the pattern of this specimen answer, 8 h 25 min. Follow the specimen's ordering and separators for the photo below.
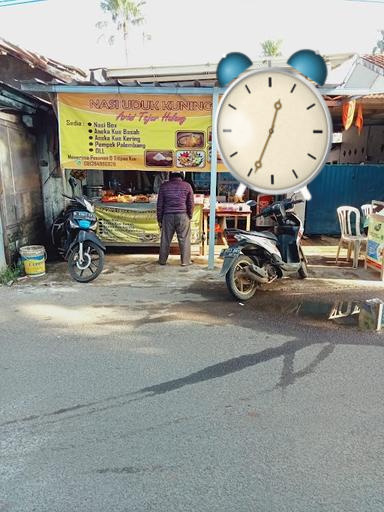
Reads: 12 h 34 min
